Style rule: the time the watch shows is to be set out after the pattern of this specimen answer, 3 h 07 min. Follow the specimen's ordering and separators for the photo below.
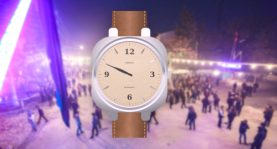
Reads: 9 h 49 min
